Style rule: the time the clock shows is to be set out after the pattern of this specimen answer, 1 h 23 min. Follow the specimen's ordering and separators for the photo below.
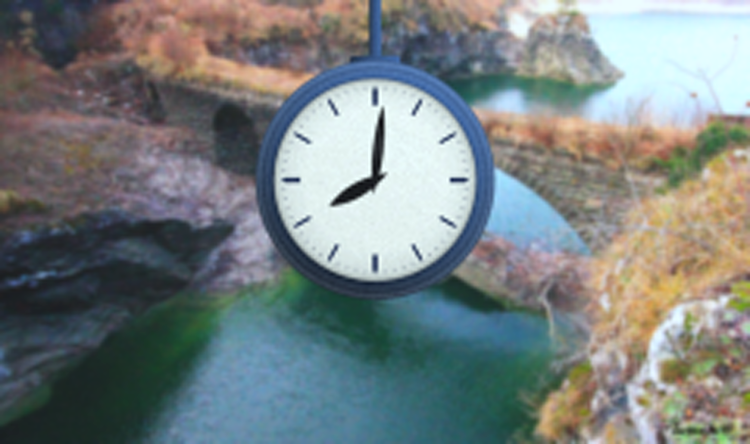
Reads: 8 h 01 min
